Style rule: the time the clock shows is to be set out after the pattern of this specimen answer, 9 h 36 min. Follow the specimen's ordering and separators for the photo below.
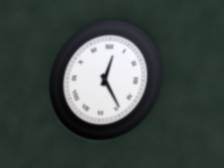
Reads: 12 h 24 min
